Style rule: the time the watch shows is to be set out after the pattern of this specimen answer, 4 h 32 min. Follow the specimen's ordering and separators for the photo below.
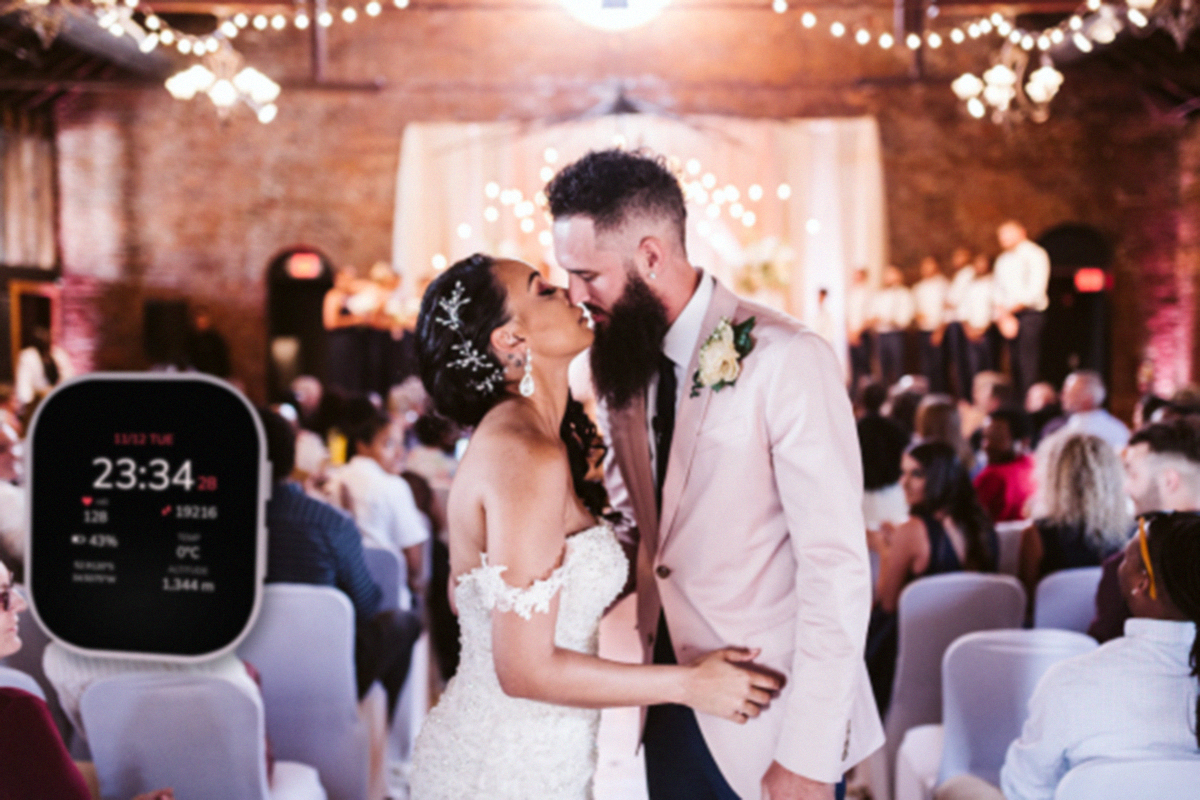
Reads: 23 h 34 min
